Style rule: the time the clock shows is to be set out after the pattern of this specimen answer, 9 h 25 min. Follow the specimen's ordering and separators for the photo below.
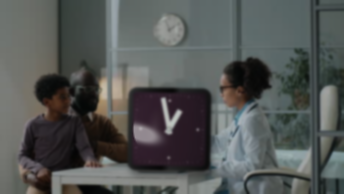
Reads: 12 h 58 min
